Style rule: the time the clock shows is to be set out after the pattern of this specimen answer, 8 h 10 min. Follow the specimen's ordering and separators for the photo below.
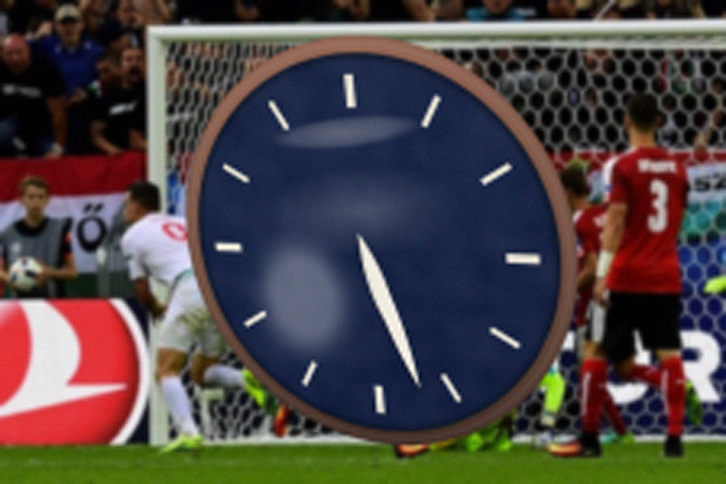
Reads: 5 h 27 min
